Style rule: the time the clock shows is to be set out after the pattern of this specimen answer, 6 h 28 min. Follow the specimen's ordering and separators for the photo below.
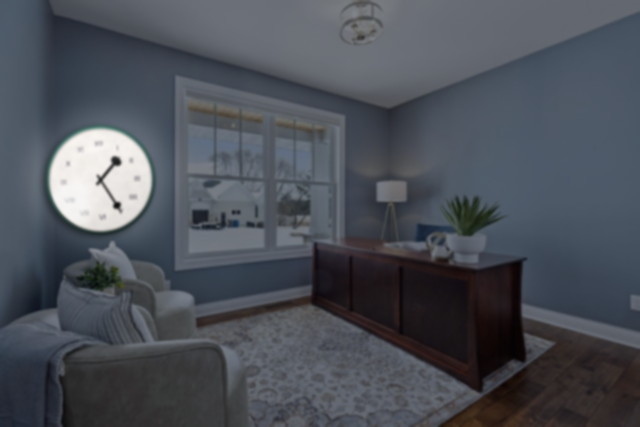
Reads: 1 h 25 min
